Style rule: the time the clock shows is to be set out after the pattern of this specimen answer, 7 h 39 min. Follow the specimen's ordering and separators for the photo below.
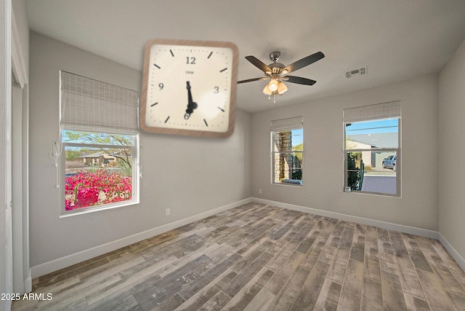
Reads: 5 h 29 min
